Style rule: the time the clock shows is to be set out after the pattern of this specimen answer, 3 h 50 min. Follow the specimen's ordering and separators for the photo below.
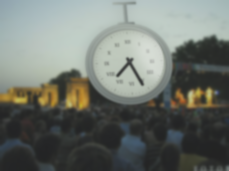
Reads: 7 h 26 min
